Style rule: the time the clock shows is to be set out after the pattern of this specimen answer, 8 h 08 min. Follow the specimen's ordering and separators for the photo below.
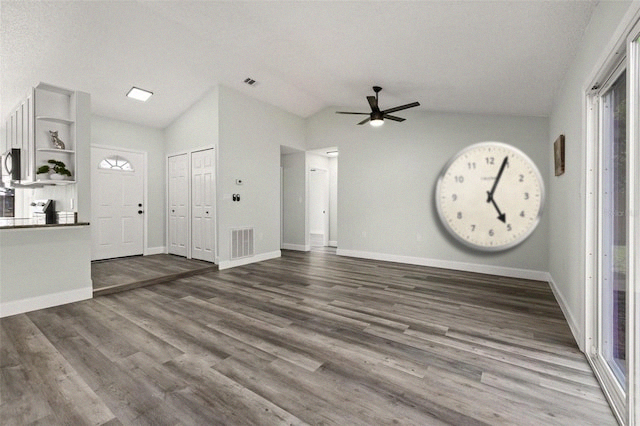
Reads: 5 h 04 min
